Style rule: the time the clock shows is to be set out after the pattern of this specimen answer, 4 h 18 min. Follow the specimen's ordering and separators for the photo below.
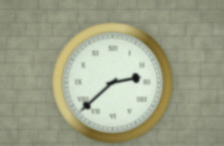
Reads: 2 h 38 min
